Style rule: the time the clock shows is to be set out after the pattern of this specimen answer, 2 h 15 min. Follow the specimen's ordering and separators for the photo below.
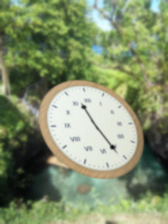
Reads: 11 h 26 min
